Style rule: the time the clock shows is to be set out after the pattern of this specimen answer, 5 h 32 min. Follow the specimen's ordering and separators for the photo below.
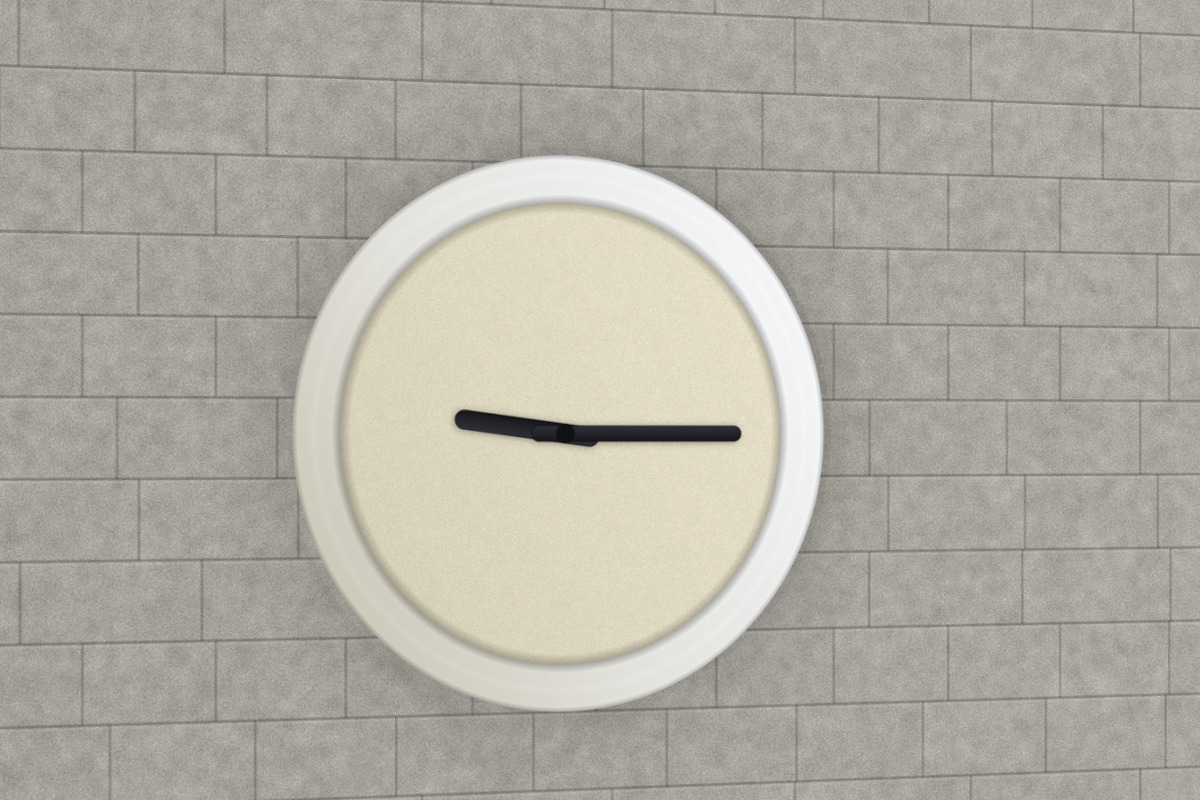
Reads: 9 h 15 min
